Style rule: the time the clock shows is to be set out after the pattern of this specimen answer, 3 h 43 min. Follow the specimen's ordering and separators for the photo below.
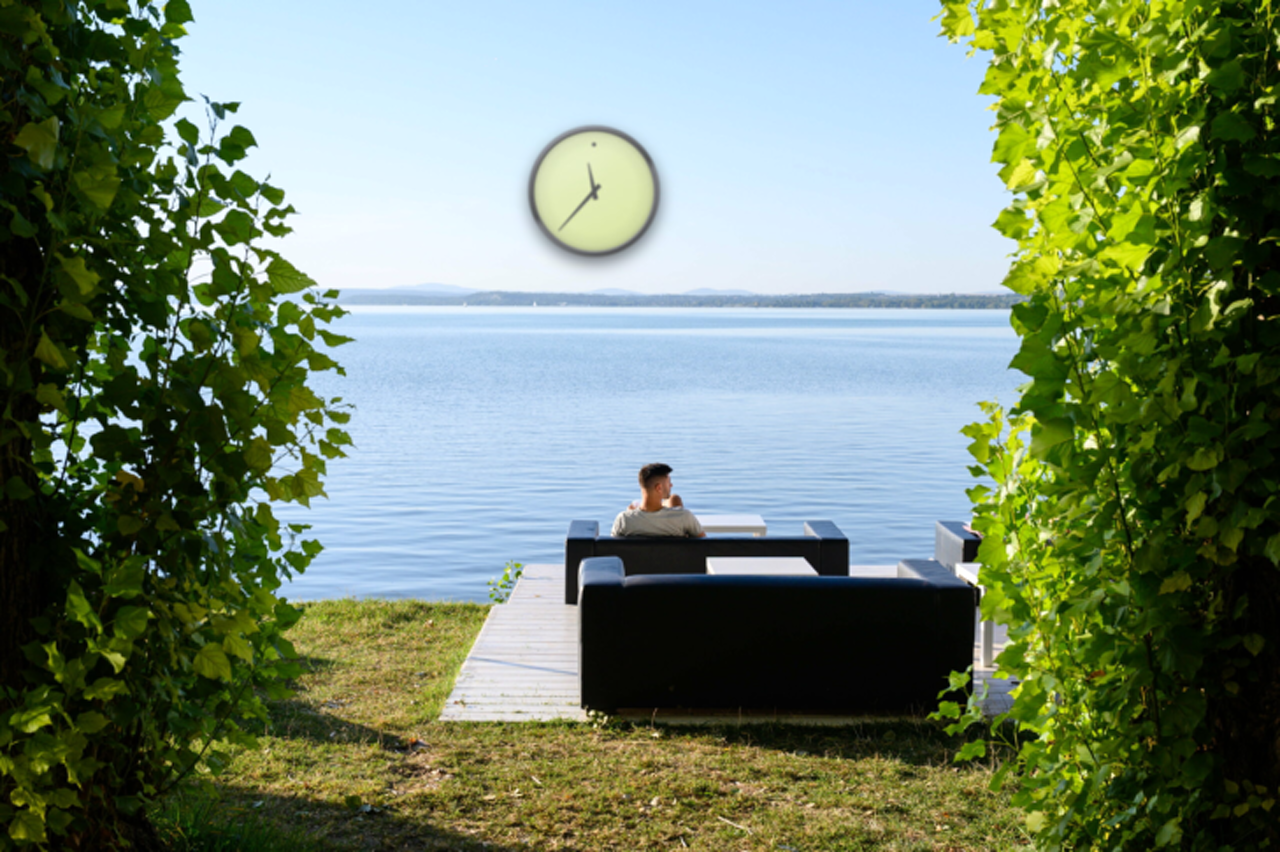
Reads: 11 h 37 min
